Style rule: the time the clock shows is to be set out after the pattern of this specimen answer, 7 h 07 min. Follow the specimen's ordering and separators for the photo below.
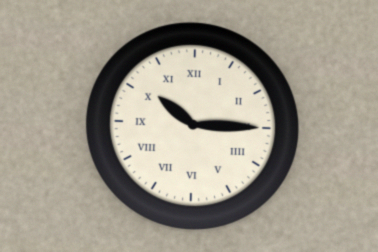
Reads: 10 h 15 min
